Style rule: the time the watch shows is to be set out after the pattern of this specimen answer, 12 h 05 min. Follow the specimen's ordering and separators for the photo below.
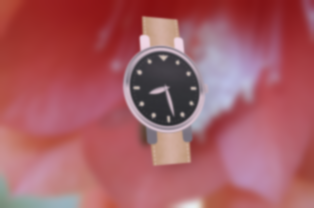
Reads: 8 h 28 min
